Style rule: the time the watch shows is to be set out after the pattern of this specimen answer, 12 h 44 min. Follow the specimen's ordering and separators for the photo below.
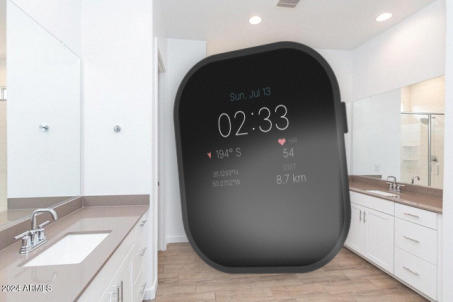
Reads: 2 h 33 min
